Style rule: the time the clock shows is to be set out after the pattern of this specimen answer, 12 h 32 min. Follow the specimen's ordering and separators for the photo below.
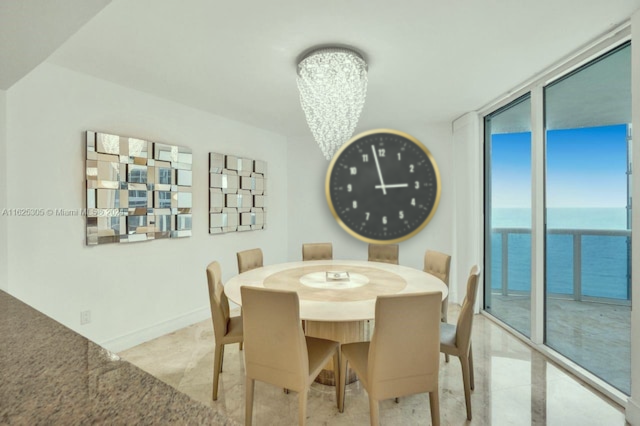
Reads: 2 h 58 min
